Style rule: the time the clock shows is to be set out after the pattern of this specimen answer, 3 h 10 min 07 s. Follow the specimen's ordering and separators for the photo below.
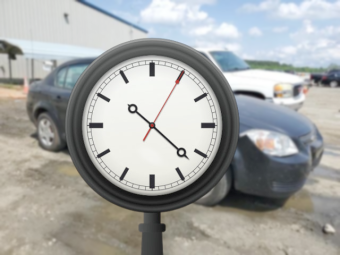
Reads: 10 h 22 min 05 s
